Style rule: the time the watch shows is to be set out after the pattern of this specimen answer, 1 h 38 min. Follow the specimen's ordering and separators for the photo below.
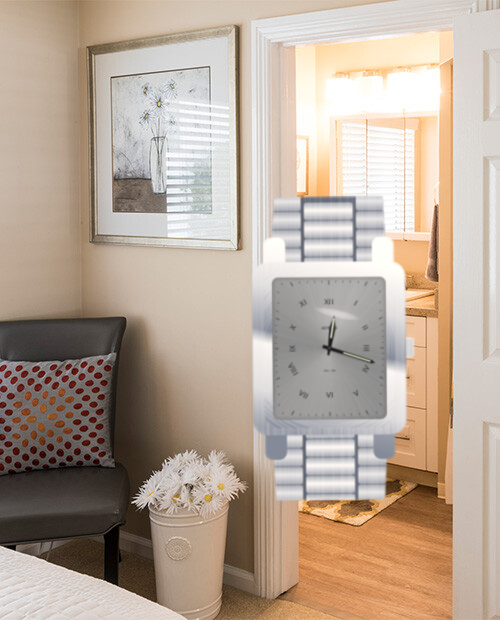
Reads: 12 h 18 min
